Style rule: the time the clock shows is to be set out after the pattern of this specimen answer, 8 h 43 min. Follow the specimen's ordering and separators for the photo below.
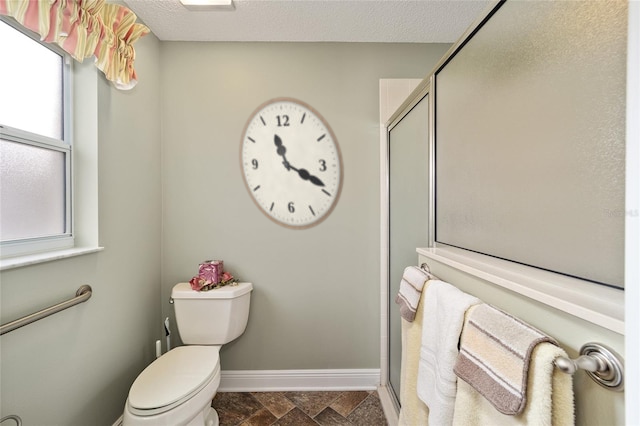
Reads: 11 h 19 min
